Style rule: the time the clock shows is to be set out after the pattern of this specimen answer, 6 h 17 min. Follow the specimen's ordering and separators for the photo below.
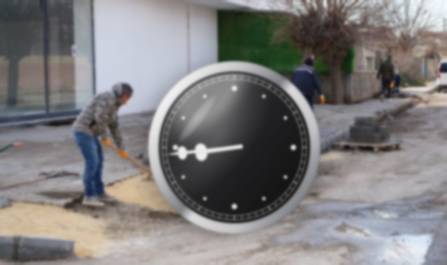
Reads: 8 h 44 min
